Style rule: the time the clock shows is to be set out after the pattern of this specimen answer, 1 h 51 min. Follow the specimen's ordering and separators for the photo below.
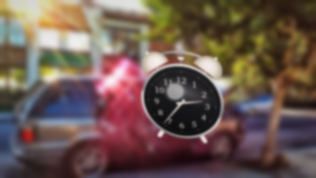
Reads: 2 h 36 min
